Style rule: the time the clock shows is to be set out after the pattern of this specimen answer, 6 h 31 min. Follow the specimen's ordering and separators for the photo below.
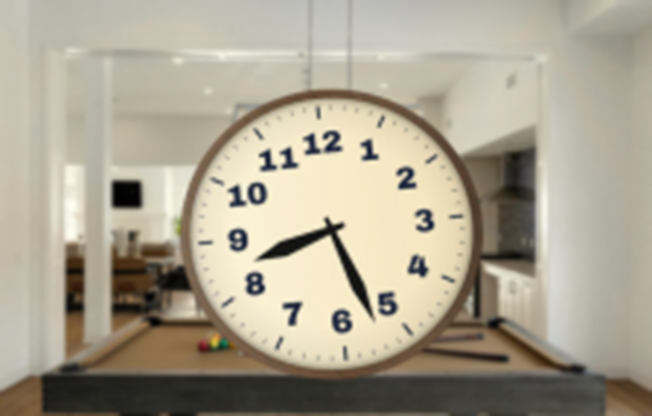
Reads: 8 h 27 min
